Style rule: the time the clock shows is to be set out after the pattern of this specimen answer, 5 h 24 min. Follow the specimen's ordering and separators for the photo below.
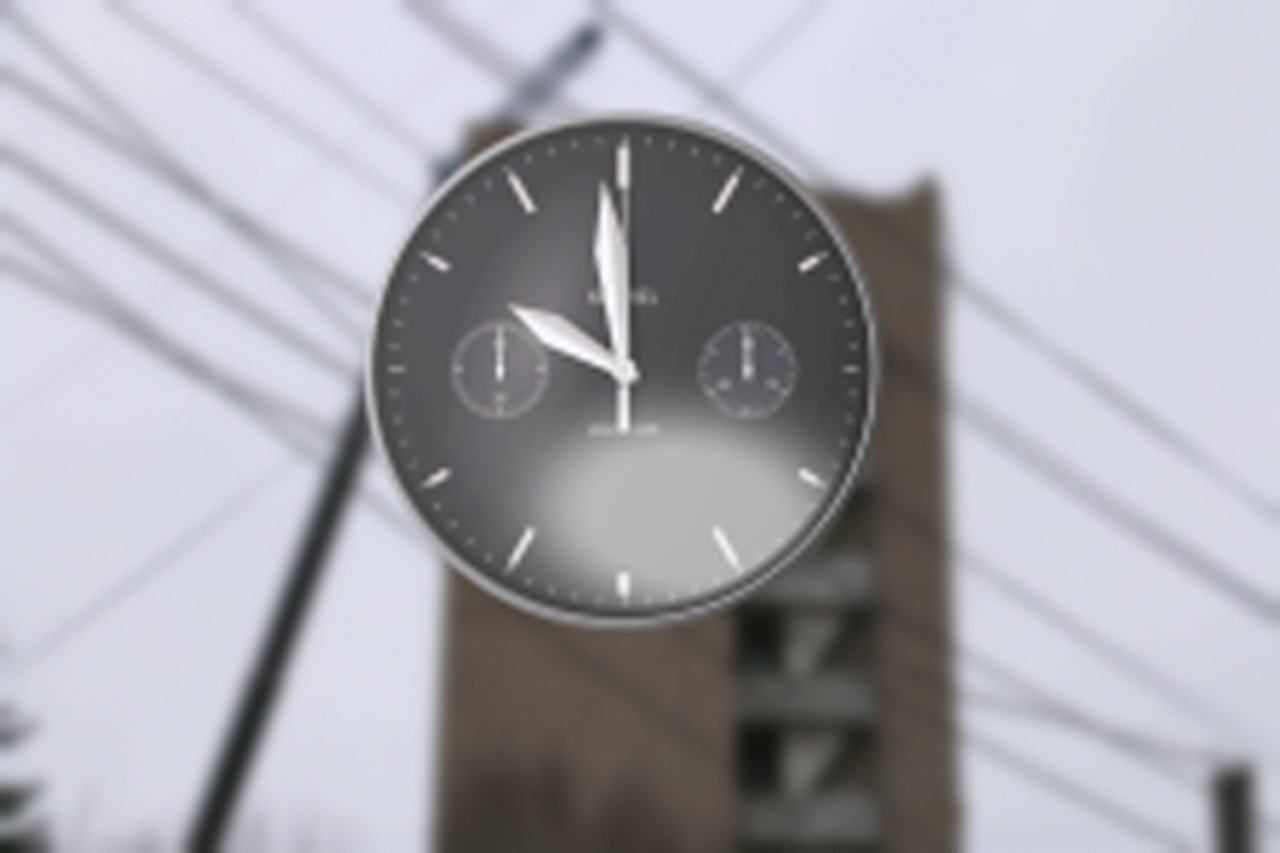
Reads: 9 h 59 min
